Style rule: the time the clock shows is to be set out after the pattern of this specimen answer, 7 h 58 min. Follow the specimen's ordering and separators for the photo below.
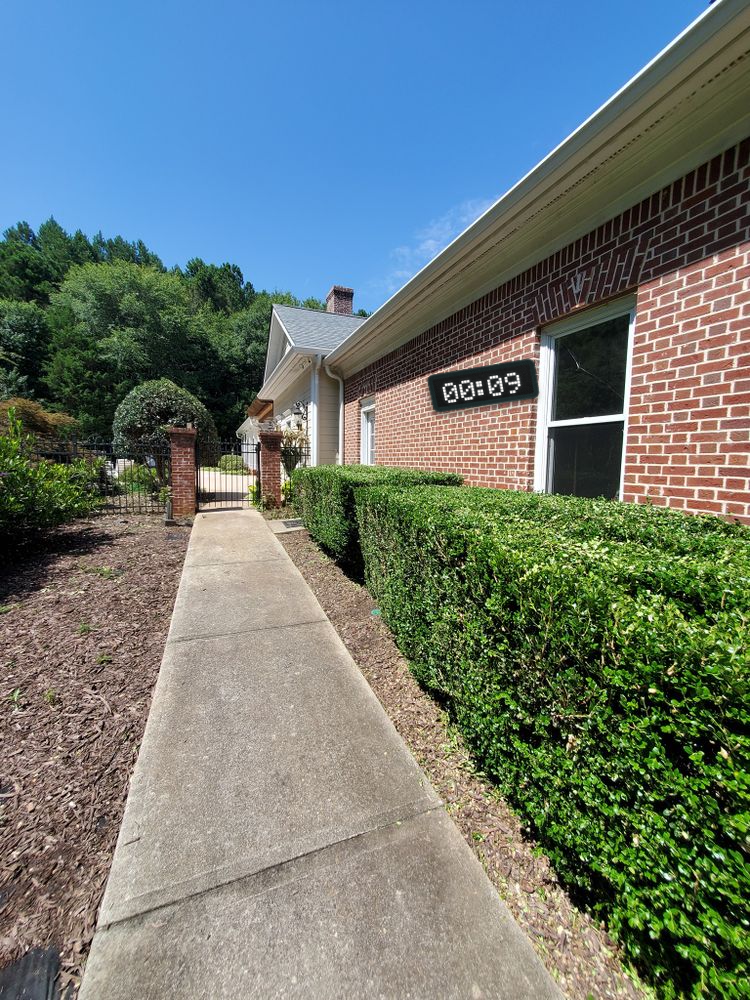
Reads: 0 h 09 min
